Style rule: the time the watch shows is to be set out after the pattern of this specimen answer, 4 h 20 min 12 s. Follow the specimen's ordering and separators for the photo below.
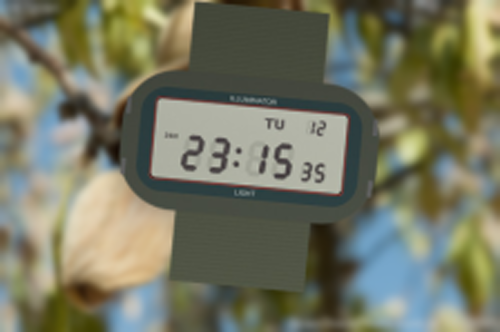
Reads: 23 h 15 min 35 s
